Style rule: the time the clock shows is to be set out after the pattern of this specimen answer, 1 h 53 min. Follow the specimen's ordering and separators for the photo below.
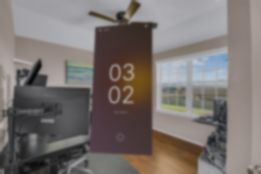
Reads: 3 h 02 min
